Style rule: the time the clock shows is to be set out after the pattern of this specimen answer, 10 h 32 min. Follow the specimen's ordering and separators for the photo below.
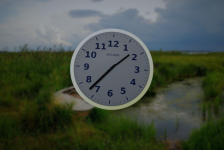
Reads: 1 h 37 min
